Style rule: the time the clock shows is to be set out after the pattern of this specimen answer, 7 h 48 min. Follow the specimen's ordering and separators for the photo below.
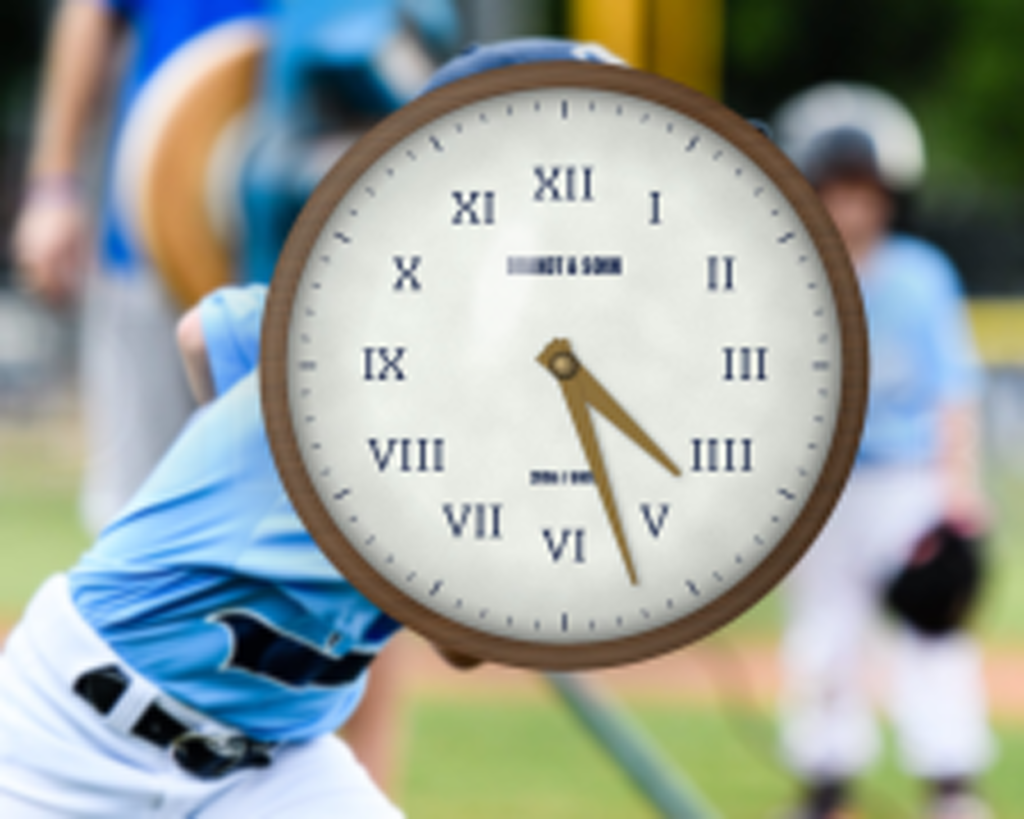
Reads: 4 h 27 min
